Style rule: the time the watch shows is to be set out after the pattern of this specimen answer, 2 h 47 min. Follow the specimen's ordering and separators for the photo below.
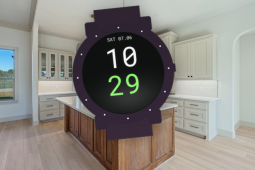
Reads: 10 h 29 min
